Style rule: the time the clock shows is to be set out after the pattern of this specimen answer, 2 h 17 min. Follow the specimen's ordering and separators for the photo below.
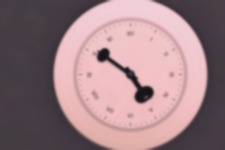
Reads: 4 h 51 min
